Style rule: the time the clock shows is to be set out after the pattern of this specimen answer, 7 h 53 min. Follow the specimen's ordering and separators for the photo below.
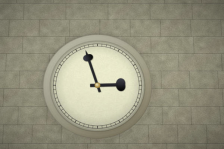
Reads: 2 h 57 min
